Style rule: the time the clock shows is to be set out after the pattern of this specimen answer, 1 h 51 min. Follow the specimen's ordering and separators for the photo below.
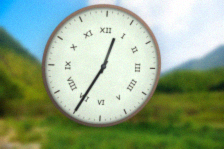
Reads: 12 h 35 min
